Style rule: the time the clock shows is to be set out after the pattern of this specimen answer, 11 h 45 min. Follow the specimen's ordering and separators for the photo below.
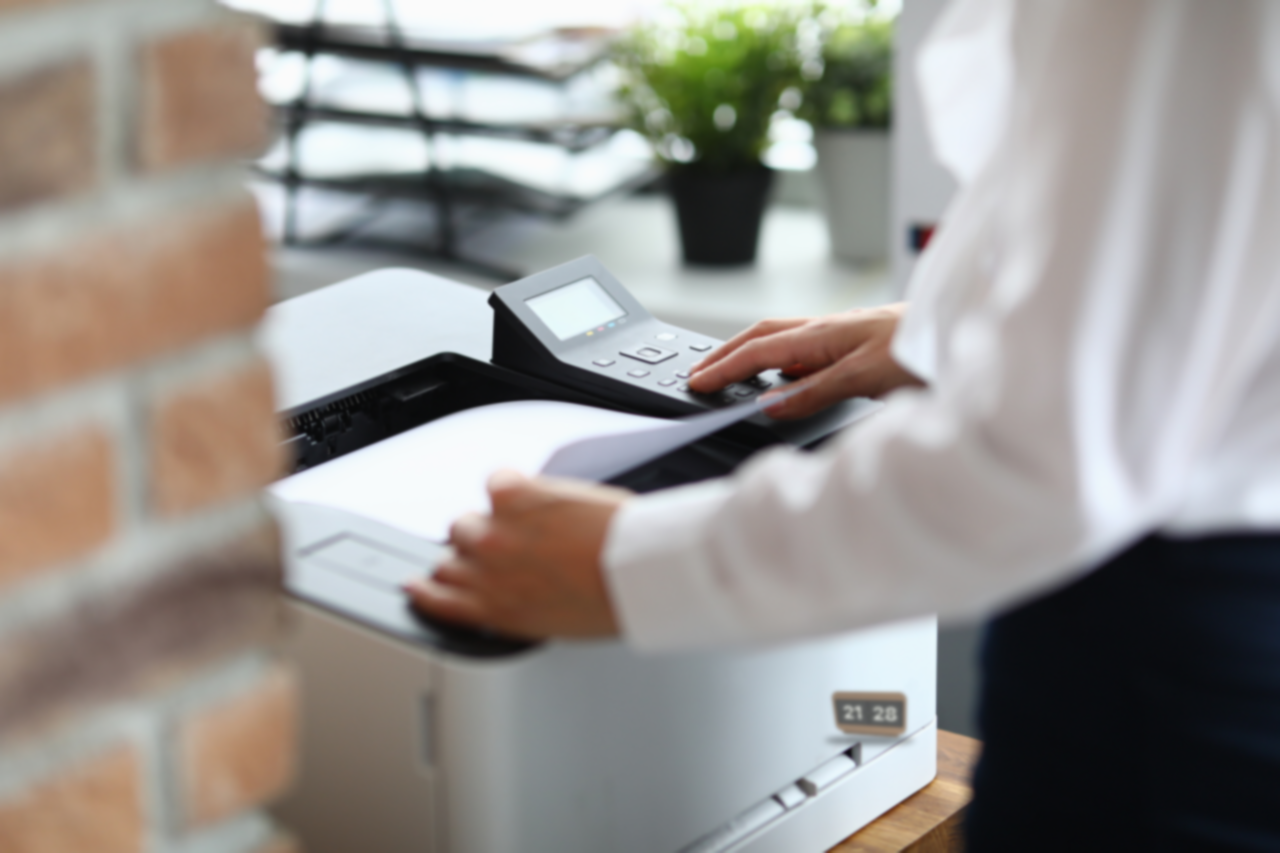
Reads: 21 h 28 min
